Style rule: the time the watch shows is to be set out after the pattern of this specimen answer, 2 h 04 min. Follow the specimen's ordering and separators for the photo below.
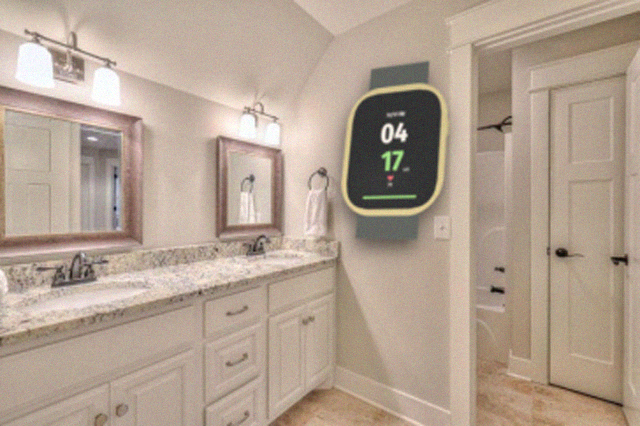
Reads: 4 h 17 min
